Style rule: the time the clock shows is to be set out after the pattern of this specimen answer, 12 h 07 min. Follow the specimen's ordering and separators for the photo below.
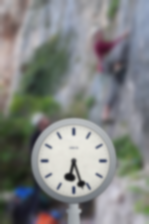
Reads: 6 h 27 min
